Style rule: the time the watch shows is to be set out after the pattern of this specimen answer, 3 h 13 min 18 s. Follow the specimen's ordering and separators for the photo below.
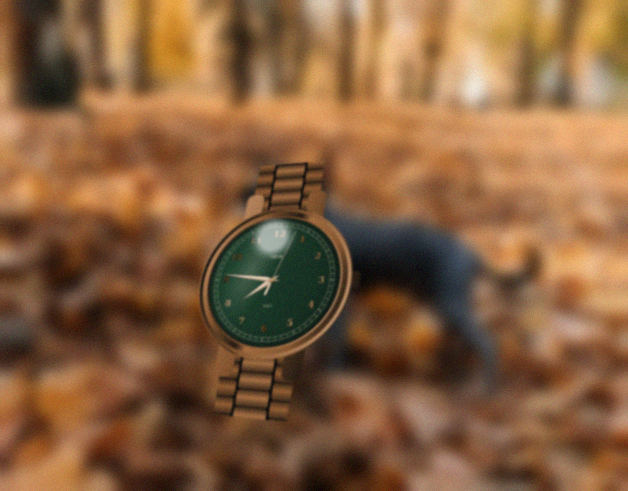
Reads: 7 h 46 min 03 s
